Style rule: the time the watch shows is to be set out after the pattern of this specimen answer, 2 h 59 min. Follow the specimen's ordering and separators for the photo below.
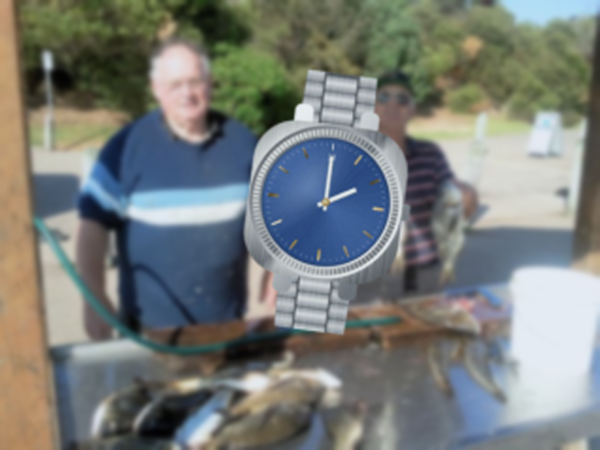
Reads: 2 h 00 min
